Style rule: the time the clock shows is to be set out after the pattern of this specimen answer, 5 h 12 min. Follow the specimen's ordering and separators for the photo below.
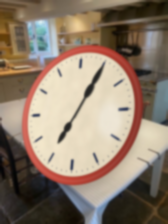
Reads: 7 h 05 min
